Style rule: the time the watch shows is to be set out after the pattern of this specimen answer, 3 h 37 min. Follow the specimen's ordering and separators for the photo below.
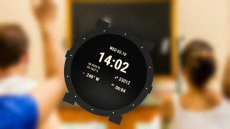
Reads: 14 h 02 min
